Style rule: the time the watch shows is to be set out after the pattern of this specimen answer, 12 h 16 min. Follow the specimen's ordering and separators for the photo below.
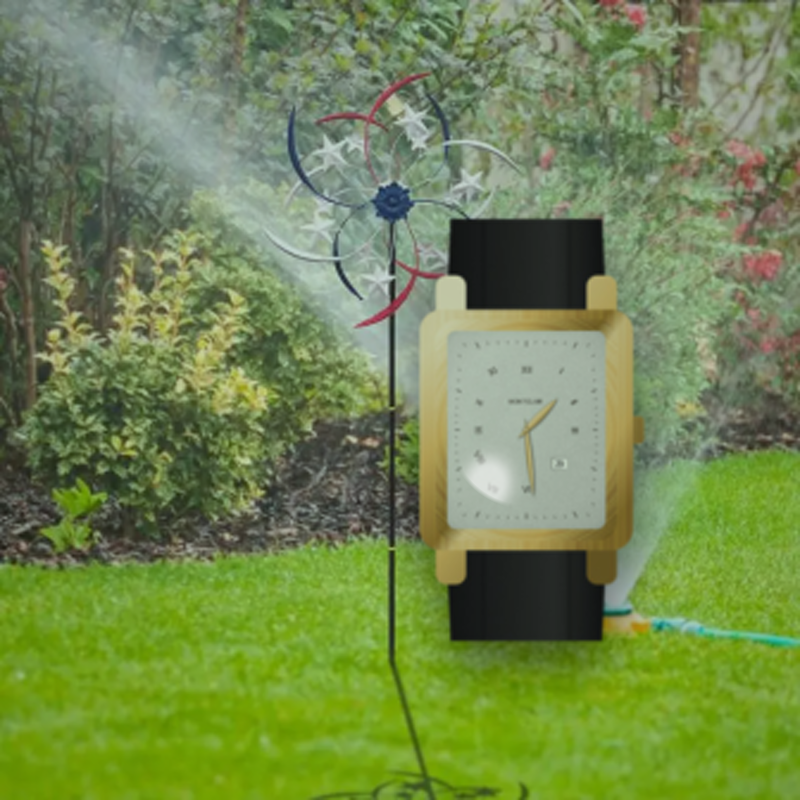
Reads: 1 h 29 min
